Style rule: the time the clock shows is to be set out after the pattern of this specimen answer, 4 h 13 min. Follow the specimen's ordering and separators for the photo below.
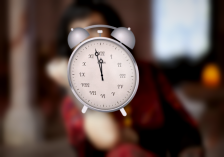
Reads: 11 h 58 min
